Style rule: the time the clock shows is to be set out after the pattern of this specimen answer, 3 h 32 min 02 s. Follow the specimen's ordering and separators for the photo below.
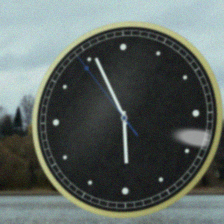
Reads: 5 h 55 min 54 s
